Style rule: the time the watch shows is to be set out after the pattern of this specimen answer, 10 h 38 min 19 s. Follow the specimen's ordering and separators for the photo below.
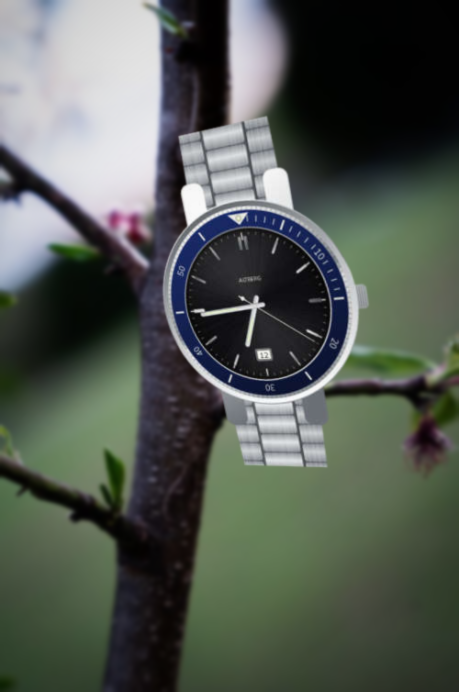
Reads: 6 h 44 min 21 s
